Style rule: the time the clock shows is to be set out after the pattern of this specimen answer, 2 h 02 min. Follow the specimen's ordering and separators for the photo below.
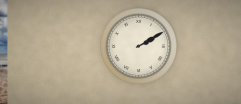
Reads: 2 h 10 min
